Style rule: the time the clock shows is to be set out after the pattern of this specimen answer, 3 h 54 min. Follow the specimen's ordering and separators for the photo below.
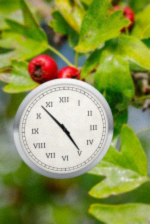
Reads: 4 h 53 min
